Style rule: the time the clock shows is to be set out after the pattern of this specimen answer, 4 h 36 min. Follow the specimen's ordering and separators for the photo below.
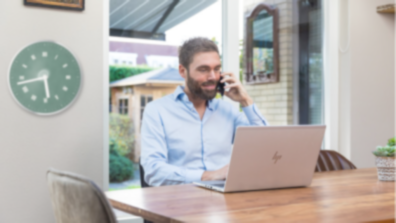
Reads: 5 h 43 min
